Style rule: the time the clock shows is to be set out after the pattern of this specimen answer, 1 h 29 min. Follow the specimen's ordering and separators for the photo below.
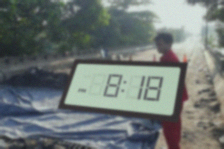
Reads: 8 h 18 min
